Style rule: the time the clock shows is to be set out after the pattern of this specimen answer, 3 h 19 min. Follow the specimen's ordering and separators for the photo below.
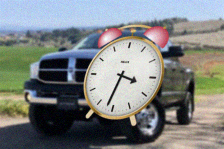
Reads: 3 h 32 min
